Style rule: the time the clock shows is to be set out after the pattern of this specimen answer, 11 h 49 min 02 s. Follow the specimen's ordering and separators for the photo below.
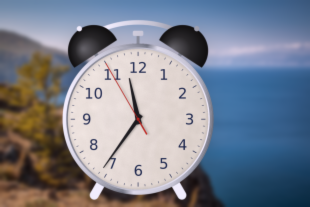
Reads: 11 h 35 min 55 s
